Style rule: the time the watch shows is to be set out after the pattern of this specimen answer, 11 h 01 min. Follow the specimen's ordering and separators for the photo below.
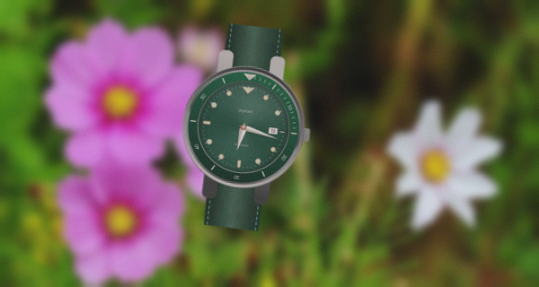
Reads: 6 h 17 min
